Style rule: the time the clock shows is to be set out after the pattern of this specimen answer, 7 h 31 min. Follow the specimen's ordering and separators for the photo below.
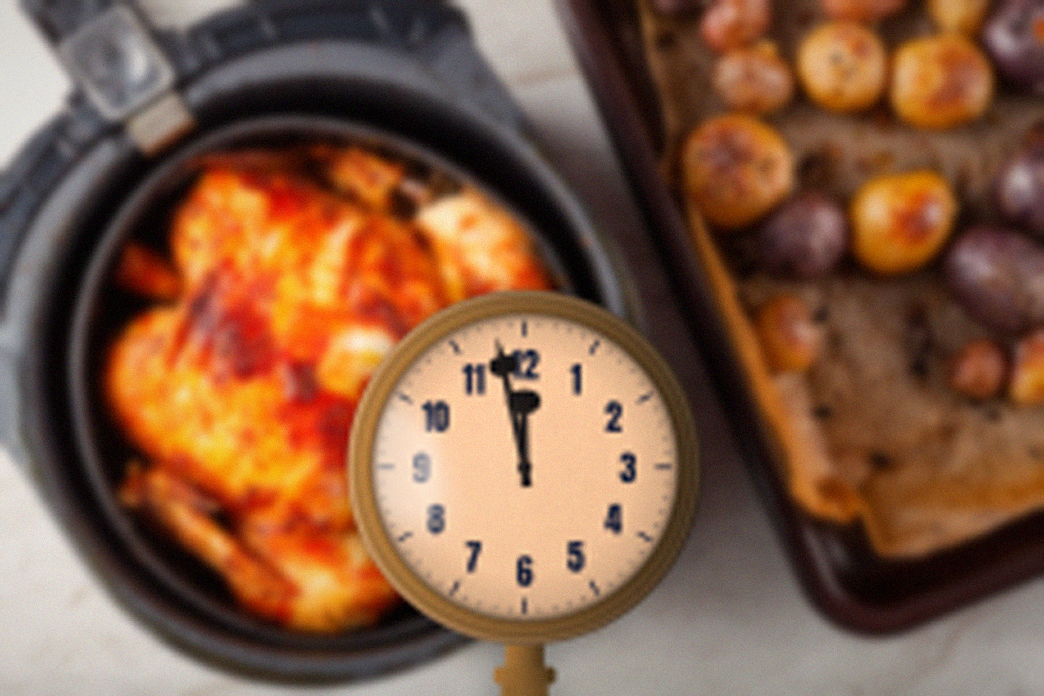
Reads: 11 h 58 min
